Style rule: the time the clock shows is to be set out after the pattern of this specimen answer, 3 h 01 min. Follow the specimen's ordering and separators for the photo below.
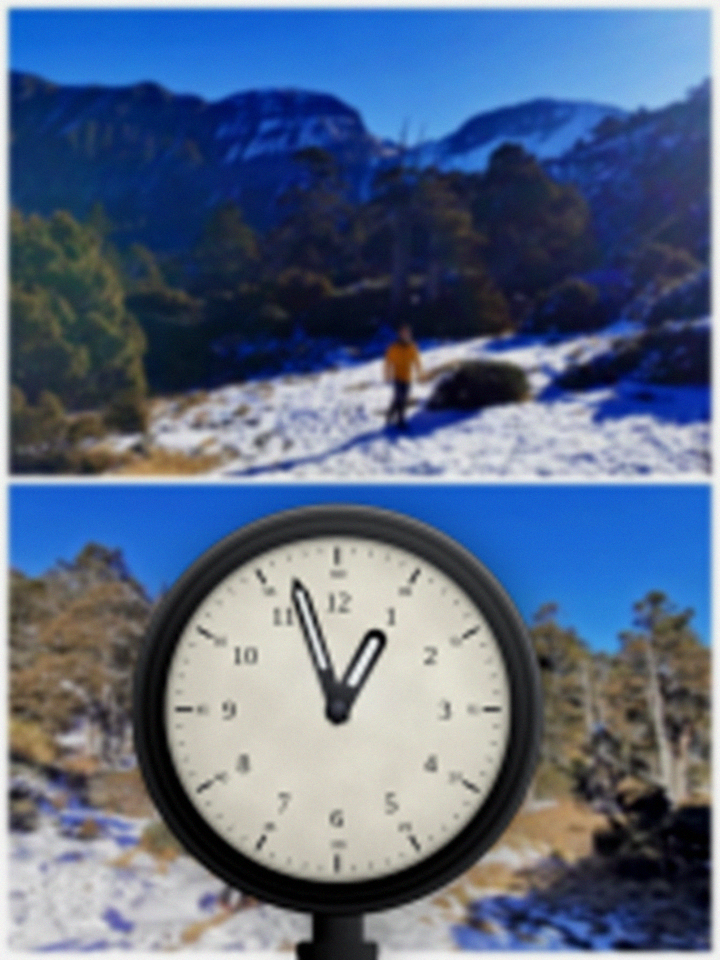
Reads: 12 h 57 min
